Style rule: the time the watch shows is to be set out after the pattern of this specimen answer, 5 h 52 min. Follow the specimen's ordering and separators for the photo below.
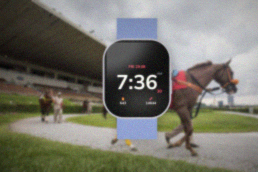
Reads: 7 h 36 min
